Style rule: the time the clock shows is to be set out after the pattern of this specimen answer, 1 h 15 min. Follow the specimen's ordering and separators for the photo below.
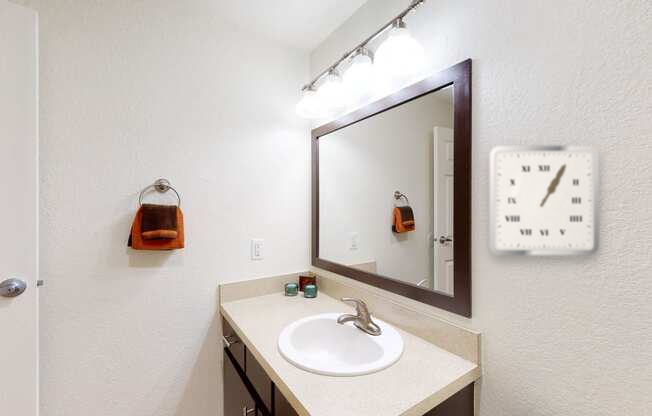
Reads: 1 h 05 min
